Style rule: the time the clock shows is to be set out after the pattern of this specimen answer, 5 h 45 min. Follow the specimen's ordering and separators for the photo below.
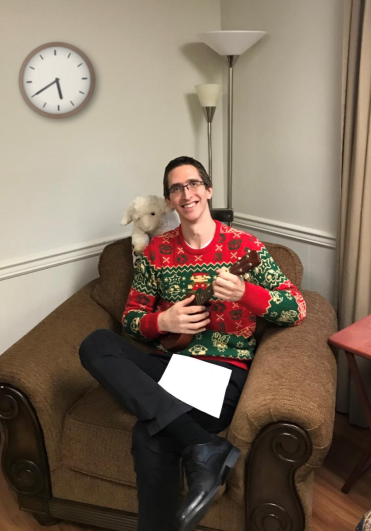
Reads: 5 h 40 min
